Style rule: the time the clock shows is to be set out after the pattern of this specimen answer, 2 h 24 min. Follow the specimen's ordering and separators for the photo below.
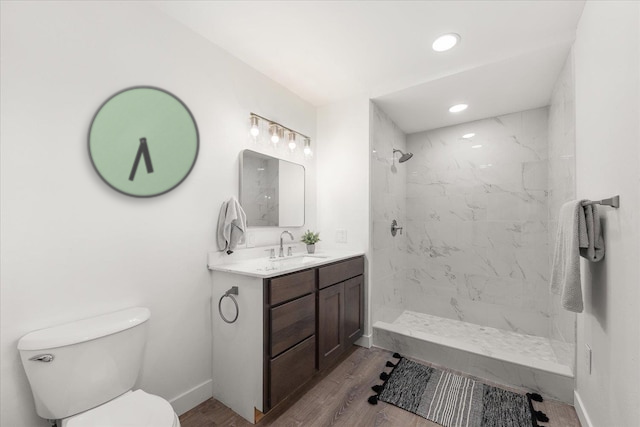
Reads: 5 h 33 min
